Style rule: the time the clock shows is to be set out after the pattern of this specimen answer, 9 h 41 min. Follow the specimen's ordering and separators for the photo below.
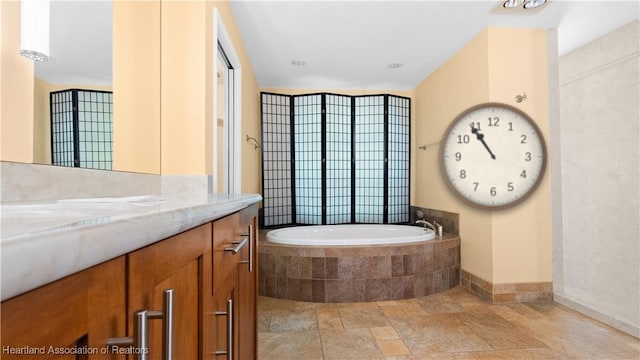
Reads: 10 h 54 min
